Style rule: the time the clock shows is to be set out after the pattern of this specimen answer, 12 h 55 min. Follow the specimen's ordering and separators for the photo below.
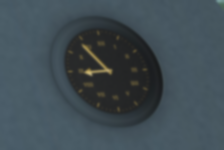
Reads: 8 h 54 min
